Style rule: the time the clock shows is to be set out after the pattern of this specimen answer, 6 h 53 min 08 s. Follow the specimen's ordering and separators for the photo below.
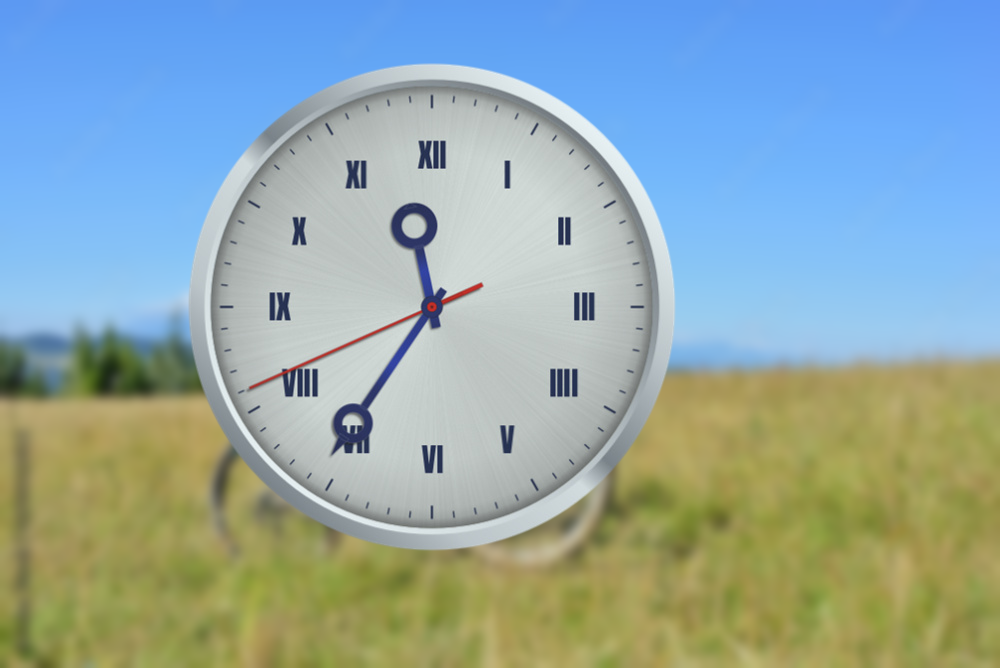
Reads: 11 h 35 min 41 s
